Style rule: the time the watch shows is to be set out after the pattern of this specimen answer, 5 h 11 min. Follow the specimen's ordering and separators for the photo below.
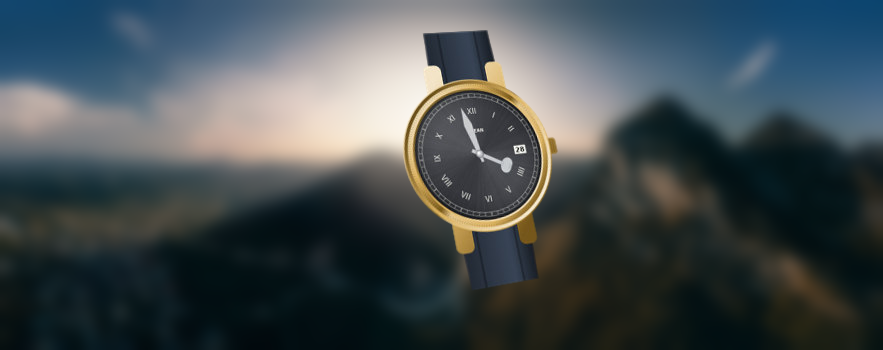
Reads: 3 h 58 min
